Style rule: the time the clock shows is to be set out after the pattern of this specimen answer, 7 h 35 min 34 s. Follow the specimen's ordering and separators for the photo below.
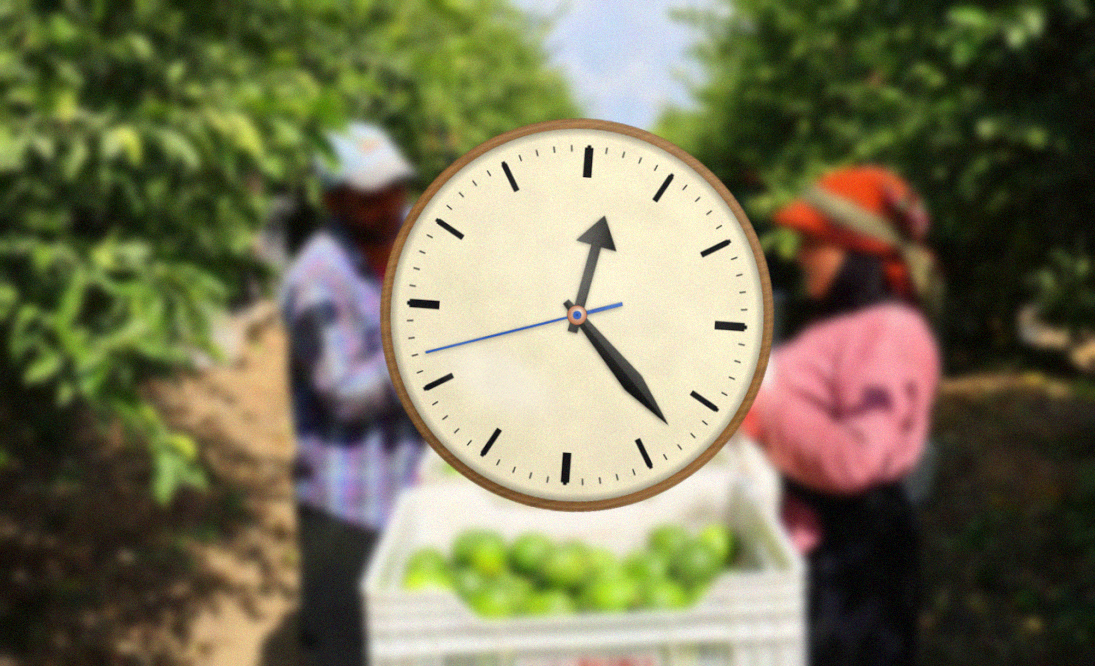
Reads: 12 h 22 min 42 s
